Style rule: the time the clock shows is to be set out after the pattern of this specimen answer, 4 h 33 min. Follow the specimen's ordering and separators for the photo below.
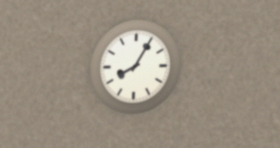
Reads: 8 h 05 min
